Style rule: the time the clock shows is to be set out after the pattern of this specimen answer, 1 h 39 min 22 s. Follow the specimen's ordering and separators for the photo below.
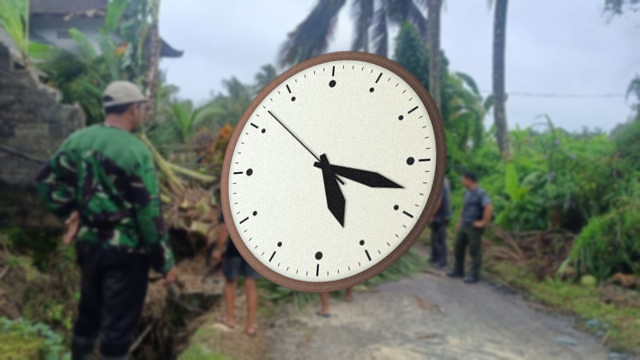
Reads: 5 h 17 min 52 s
